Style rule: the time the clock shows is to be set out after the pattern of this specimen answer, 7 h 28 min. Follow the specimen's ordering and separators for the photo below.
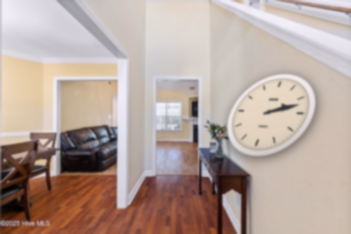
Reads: 2 h 12 min
